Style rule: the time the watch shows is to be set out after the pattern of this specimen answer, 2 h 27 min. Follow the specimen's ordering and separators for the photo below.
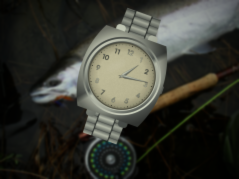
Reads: 1 h 14 min
